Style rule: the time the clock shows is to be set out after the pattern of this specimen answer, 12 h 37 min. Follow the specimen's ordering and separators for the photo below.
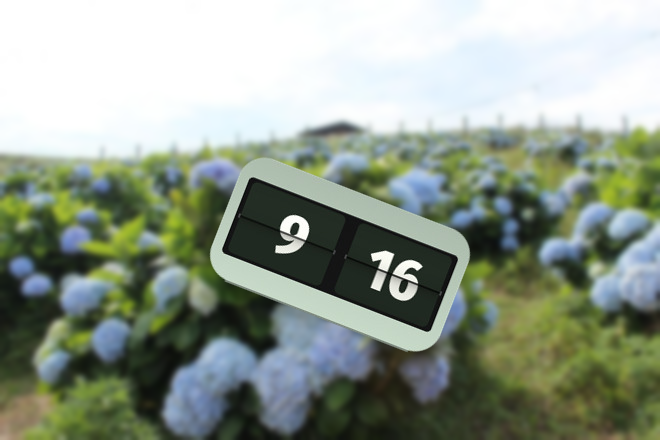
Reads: 9 h 16 min
